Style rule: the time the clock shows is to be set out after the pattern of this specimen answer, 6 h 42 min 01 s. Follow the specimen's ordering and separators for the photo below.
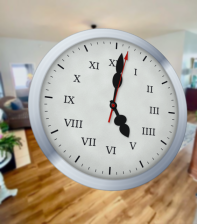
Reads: 5 h 01 min 02 s
